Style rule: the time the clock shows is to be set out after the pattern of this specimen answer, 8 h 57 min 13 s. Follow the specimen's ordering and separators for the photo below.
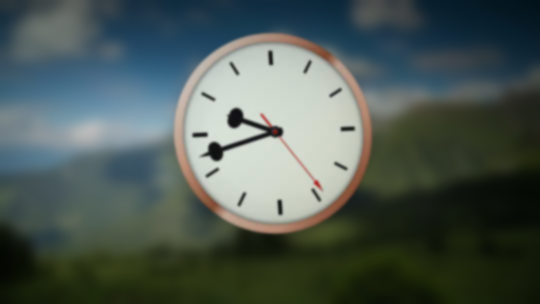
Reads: 9 h 42 min 24 s
